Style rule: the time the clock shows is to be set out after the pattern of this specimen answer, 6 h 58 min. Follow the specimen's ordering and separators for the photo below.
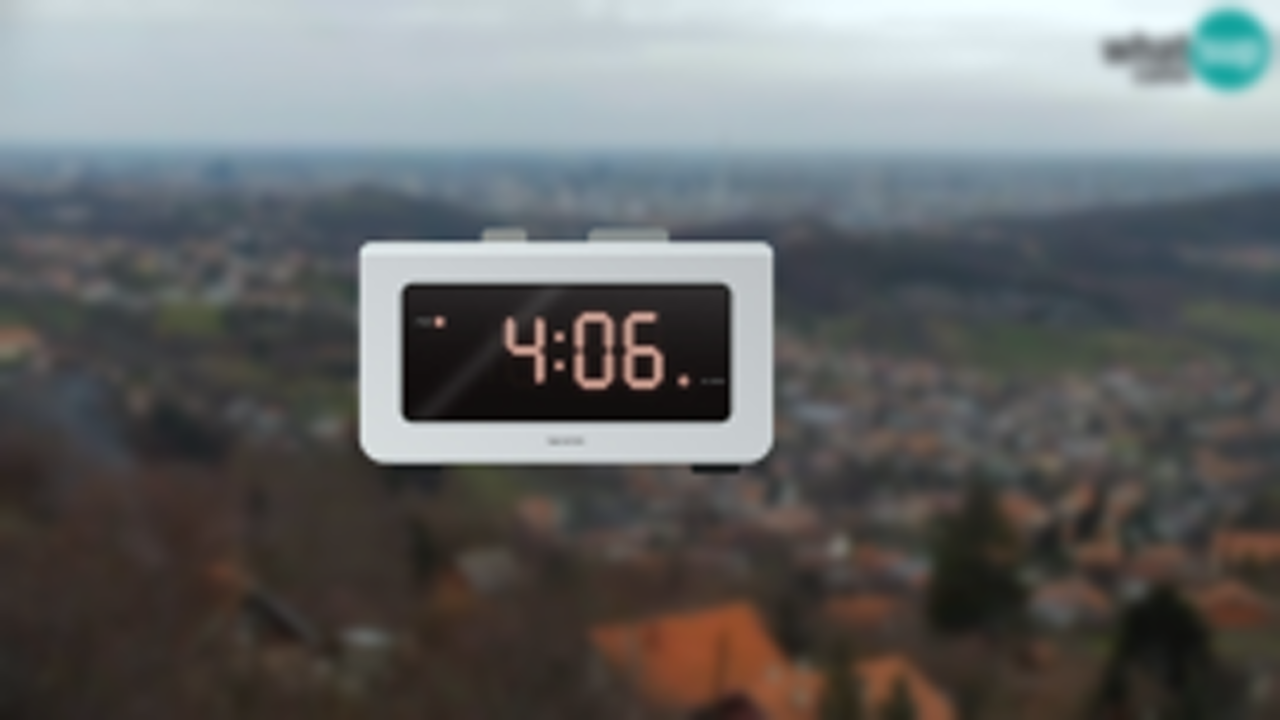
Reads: 4 h 06 min
